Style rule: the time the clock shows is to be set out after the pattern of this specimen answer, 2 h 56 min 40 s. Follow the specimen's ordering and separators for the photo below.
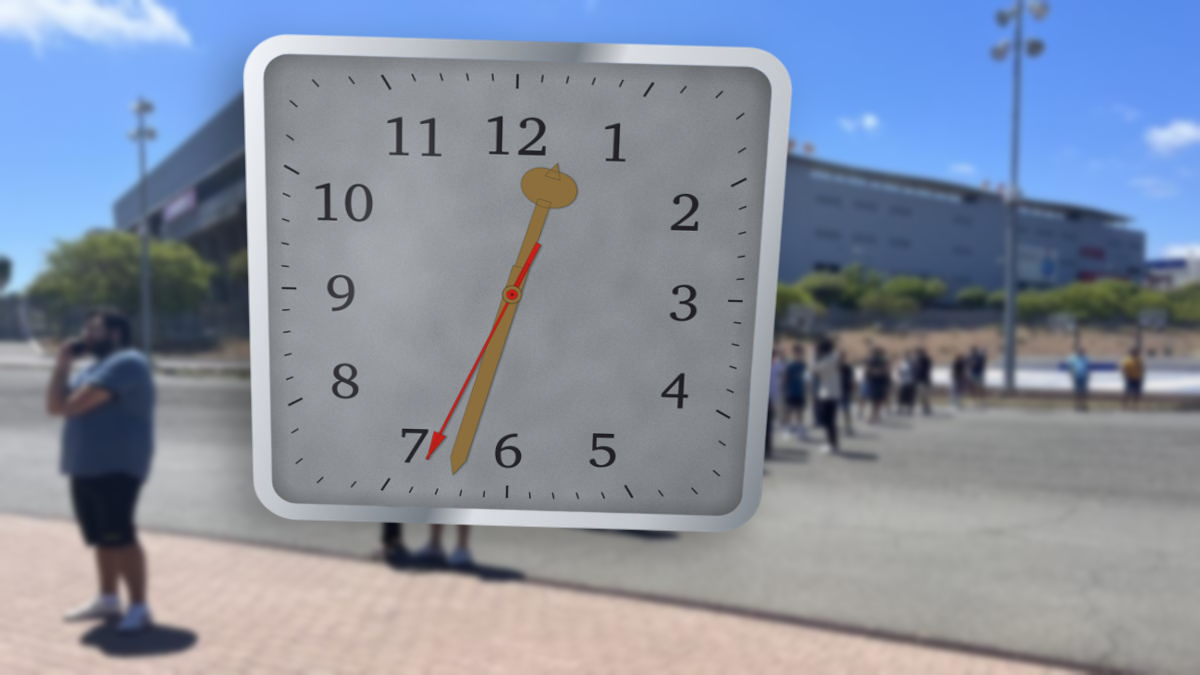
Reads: 12 h 32 min 34 s
